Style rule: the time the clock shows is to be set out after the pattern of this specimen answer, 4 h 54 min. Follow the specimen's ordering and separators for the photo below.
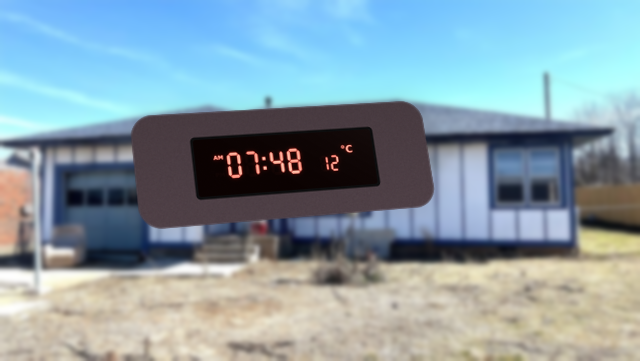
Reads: 7 h 48 min
